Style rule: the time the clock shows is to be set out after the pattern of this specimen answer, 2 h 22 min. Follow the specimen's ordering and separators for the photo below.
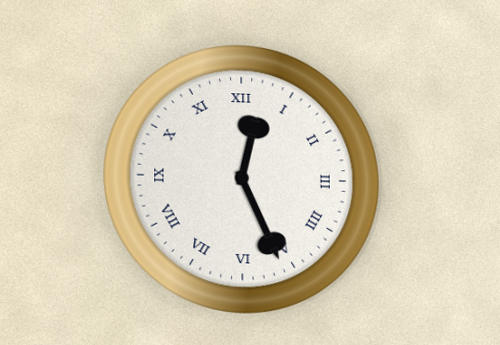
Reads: 12 h 26 min
